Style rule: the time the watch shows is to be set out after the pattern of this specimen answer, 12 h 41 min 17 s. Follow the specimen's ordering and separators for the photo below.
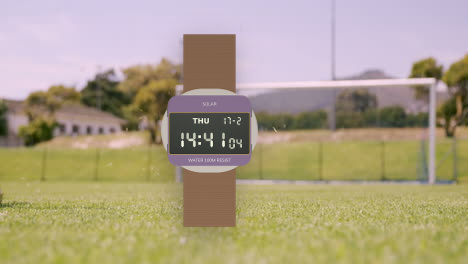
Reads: 14 h 41 min 04 s
